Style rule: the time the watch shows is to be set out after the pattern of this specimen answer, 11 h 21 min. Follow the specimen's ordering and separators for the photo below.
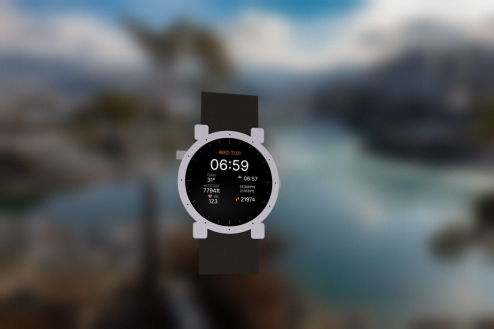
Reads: 6 h 59 min
